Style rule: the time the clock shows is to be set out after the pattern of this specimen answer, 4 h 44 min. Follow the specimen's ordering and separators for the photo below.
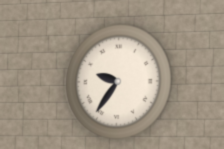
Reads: 9 h 36 min
